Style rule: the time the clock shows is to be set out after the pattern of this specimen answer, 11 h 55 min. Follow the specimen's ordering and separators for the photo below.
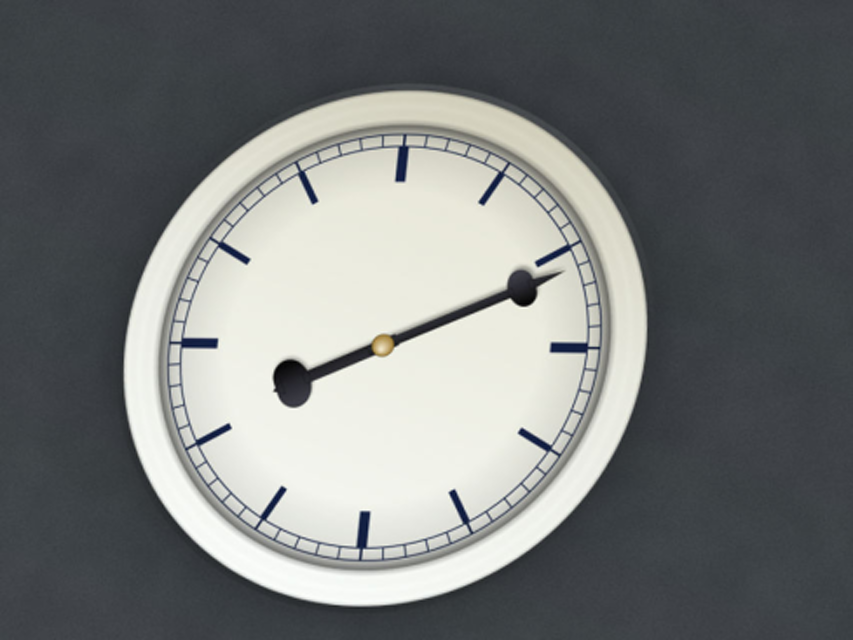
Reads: 8 h 11 min
